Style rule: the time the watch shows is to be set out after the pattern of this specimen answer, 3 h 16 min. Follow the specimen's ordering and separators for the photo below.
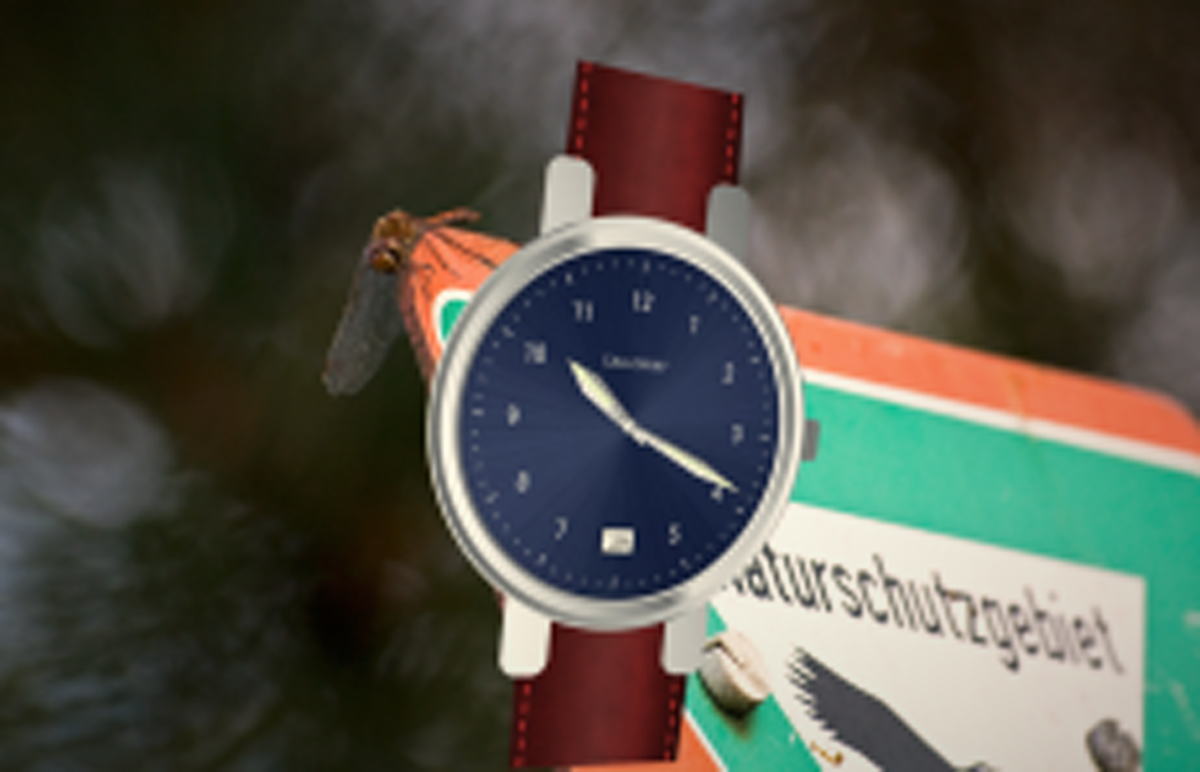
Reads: 10 h 19 min
